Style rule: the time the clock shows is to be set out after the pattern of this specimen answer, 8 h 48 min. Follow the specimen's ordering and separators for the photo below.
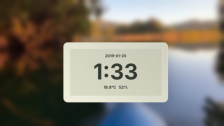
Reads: 1 h 33 min
